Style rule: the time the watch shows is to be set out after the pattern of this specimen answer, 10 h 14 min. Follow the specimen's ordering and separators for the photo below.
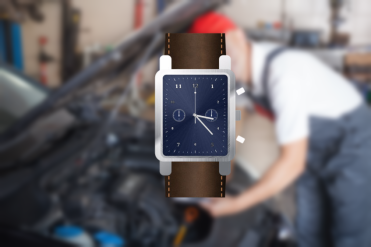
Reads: 3 h 23 min
